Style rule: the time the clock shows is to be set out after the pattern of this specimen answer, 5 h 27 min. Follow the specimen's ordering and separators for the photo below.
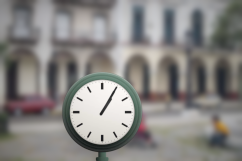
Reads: 1 h 05 min
